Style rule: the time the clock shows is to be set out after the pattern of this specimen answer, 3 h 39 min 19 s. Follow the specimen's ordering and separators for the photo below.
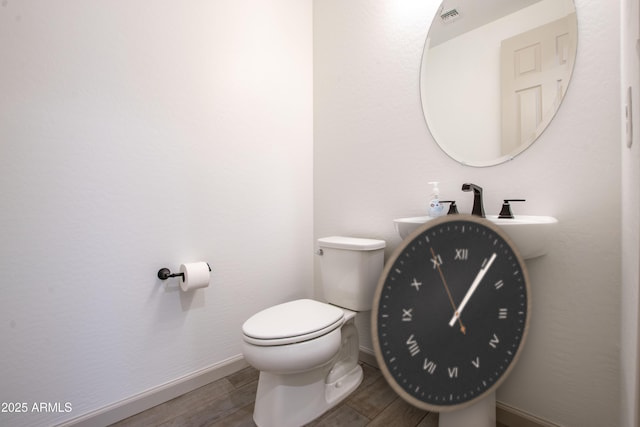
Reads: 1 h 05 min 55 s
